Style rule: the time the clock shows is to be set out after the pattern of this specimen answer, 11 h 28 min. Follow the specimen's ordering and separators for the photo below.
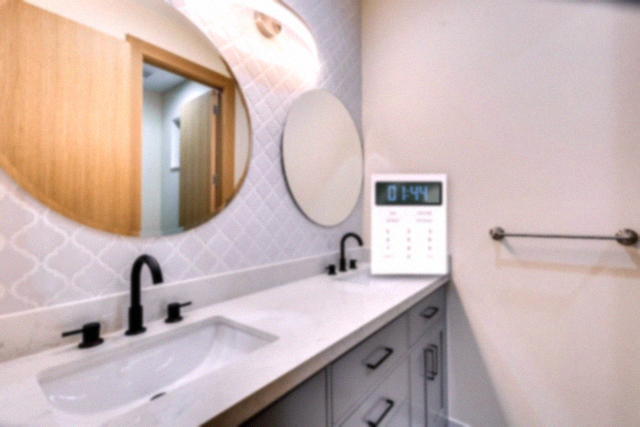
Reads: 1 h 44 min
